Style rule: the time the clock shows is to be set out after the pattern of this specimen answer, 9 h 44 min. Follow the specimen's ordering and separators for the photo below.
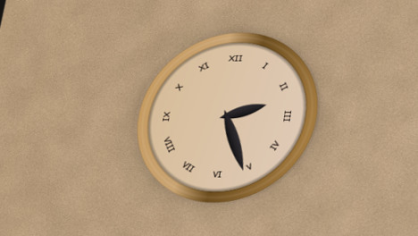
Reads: 2 h 26 min
